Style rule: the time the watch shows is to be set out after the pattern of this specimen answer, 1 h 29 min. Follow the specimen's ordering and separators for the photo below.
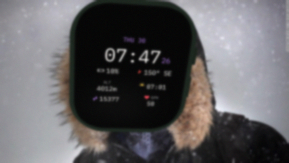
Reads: 7 h 47 min
